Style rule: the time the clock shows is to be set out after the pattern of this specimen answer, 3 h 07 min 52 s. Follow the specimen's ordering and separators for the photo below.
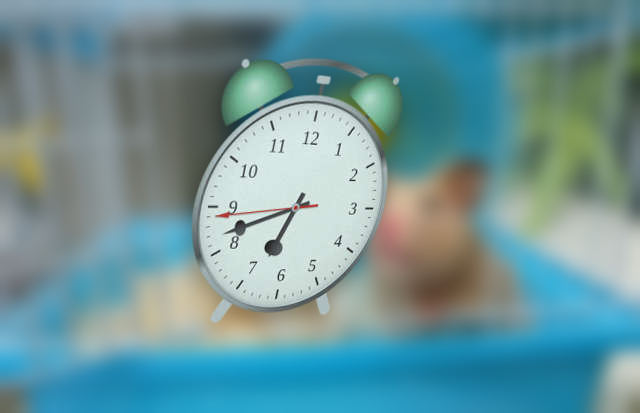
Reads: 6 h 41 min 44 s
